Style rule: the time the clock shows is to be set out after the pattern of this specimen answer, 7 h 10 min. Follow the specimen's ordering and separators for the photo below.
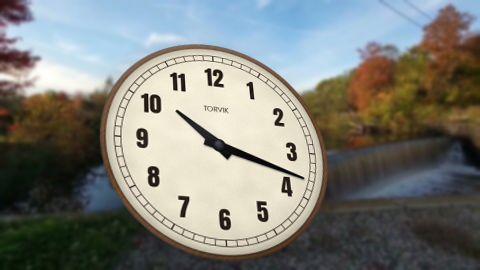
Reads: 10 h 18 min
